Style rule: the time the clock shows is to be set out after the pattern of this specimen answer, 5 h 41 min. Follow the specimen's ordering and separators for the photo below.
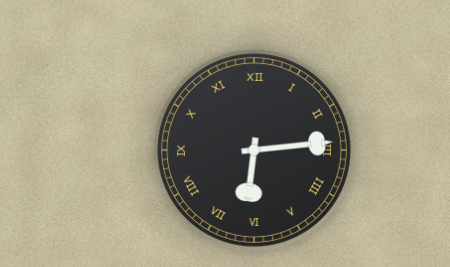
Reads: 6 h 14 min
